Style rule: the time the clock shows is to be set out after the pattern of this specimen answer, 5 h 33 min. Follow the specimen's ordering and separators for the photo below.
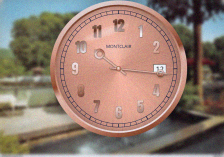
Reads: 10 h 16 min
